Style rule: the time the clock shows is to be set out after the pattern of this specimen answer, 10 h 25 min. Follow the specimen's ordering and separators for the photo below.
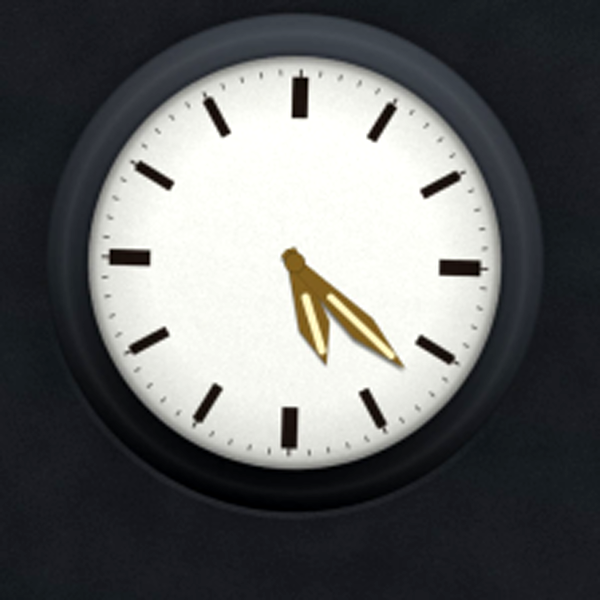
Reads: 5 h 22 min
